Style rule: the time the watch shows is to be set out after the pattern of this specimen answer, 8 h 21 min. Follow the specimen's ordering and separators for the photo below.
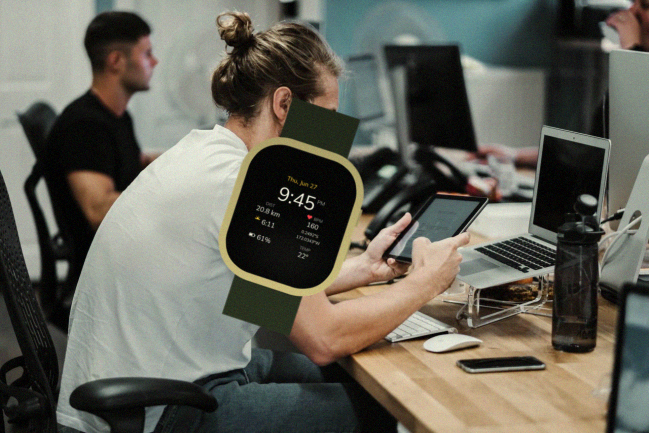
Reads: 9 h 45 min
